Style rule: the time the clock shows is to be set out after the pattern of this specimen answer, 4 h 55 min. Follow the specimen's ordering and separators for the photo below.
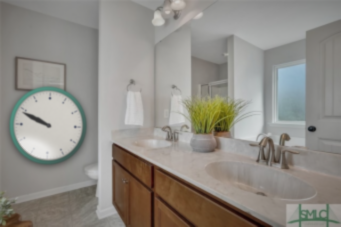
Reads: 9 h 49 min
